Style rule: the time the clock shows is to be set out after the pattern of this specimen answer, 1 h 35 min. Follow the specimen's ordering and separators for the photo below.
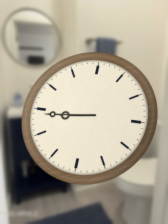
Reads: 8 h 44 min
